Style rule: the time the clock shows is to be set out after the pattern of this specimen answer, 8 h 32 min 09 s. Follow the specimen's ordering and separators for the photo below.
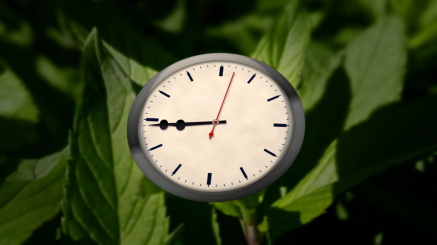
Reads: 8 h 44 min 02 s
